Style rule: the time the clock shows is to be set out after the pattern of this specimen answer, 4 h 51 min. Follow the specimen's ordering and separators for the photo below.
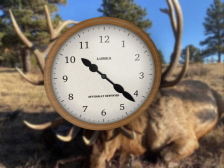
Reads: 10 h 22 min
